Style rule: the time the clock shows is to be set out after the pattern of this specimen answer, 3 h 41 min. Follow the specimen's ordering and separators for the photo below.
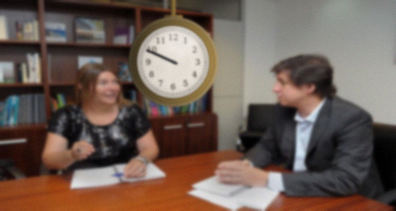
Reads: 9 h 49 min
